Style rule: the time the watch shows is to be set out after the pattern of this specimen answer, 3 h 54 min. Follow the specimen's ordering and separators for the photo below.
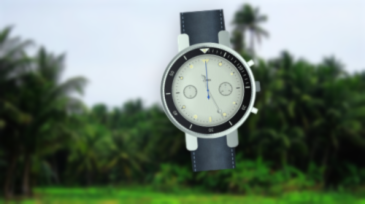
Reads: 11 h 26 min
